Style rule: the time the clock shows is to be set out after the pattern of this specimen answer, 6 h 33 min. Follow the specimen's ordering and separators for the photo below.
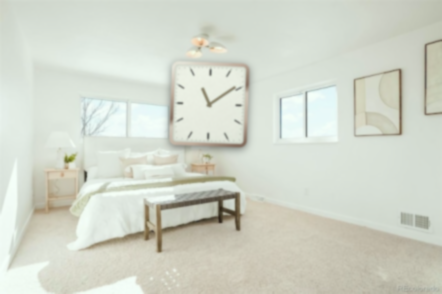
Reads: 11 h 09 min
